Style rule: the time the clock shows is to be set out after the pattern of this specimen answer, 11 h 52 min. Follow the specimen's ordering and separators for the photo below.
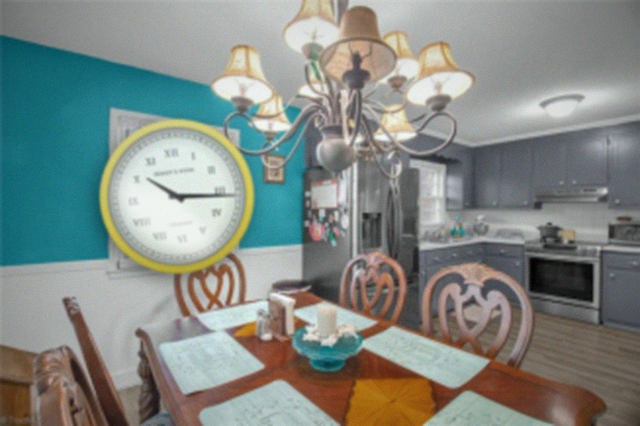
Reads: 10 h 16 min
